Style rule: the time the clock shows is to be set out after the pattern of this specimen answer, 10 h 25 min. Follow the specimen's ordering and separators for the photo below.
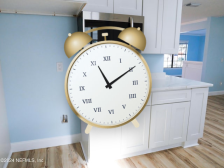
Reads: 11 h 10 min
